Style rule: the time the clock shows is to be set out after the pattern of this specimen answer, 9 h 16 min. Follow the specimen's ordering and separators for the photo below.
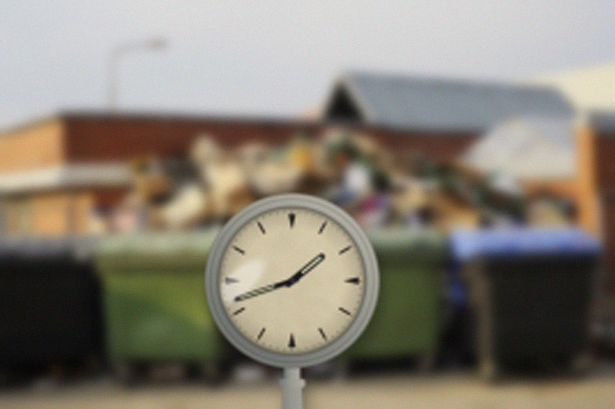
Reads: 1 h 42 min
